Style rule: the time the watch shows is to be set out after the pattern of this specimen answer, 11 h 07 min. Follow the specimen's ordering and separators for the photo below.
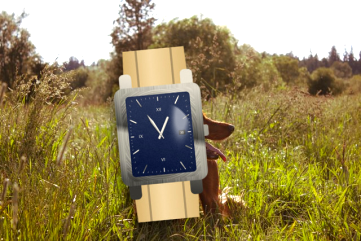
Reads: 12 h 55 min
